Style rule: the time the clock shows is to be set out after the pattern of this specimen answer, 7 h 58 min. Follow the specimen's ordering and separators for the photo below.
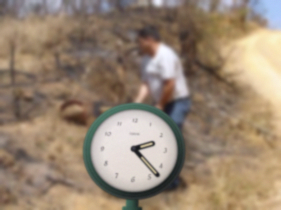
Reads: 2 h 23 min
